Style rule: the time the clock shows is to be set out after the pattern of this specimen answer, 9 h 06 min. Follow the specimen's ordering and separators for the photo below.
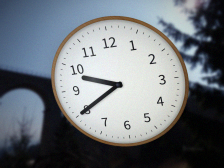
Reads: 9 h 40 min
